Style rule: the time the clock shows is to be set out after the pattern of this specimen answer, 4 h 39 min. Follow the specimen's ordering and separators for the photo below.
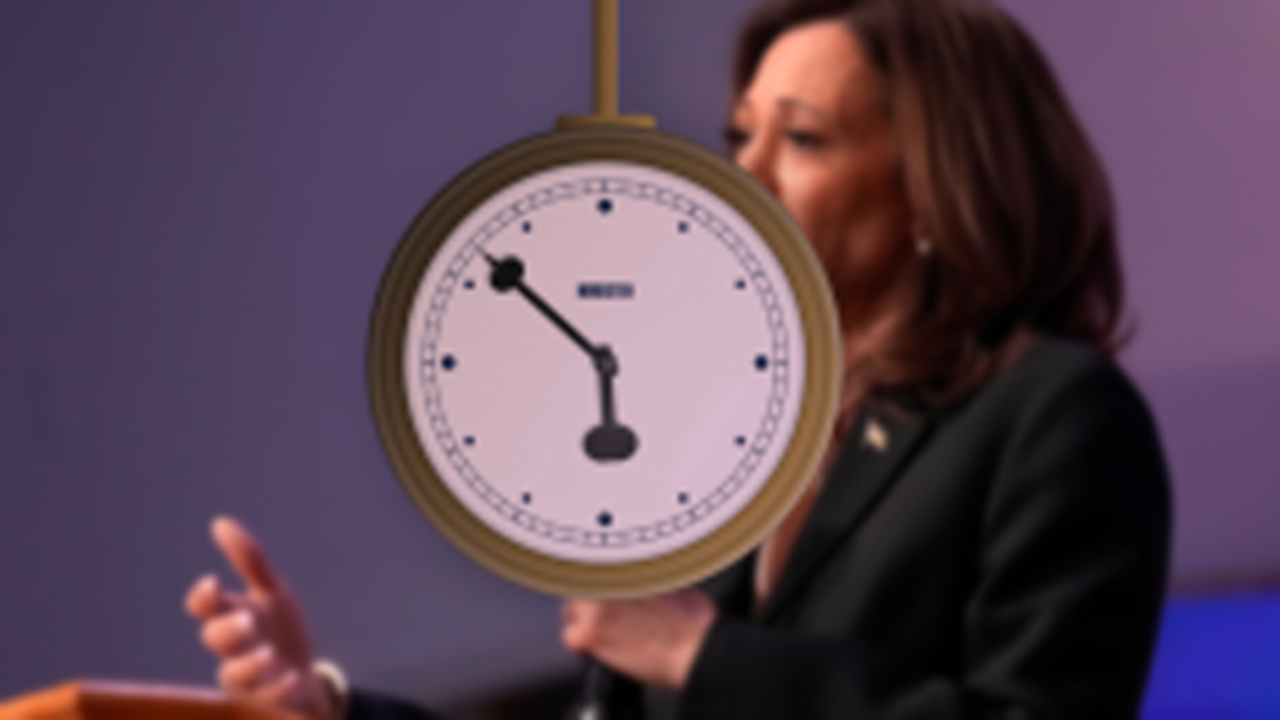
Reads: 5 h 52 min
